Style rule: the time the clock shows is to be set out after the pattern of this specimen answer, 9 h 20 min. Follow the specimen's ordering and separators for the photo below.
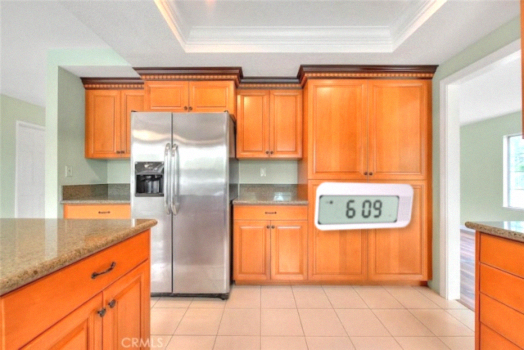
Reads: 6 h 09 min
